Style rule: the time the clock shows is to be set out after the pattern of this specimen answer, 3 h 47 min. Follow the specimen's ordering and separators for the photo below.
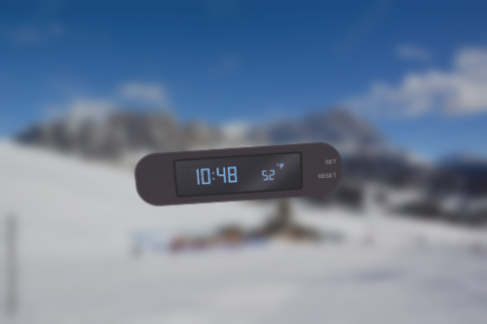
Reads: 10 h 48 min
